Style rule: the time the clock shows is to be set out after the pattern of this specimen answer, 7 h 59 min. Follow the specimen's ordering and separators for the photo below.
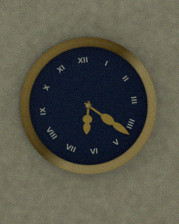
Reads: 6 h 22 min
